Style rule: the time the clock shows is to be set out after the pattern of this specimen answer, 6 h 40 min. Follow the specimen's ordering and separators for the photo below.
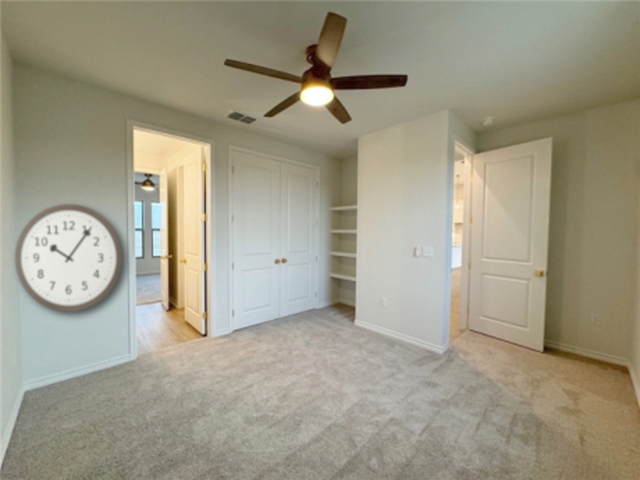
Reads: 10 h 06 min
